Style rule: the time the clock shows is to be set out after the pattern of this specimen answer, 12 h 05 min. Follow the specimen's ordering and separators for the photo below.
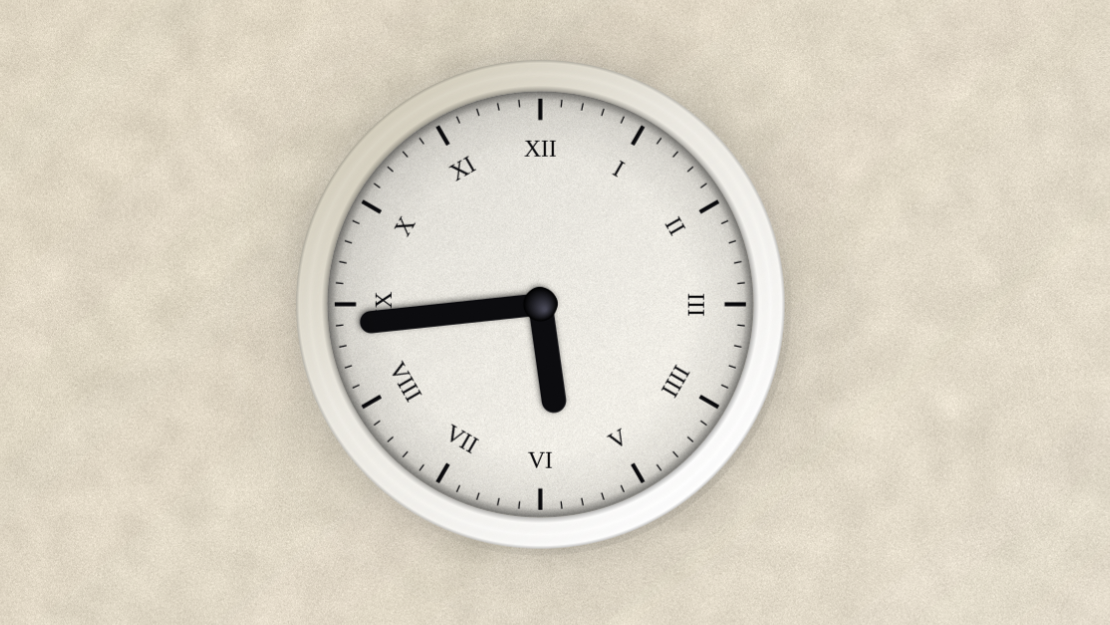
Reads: 5 h 44 min
